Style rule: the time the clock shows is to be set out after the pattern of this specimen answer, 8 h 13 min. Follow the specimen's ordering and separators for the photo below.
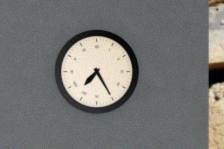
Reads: 7 h 25 min
